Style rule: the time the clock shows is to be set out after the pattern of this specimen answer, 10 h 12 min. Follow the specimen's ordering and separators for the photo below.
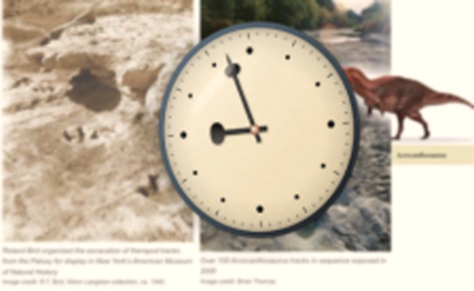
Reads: 8 h 57 min
